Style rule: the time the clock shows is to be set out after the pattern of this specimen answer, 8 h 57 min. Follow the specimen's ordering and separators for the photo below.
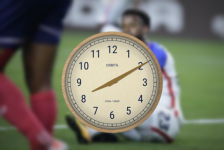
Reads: 8 h 10 min
